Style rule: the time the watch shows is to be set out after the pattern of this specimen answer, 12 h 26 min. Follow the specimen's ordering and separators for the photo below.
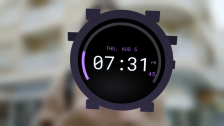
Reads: 7 h 31 min
